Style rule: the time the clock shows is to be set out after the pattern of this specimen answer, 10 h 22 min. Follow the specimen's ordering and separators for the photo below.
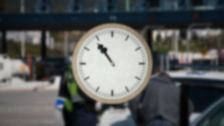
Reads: 10 h 54 min
